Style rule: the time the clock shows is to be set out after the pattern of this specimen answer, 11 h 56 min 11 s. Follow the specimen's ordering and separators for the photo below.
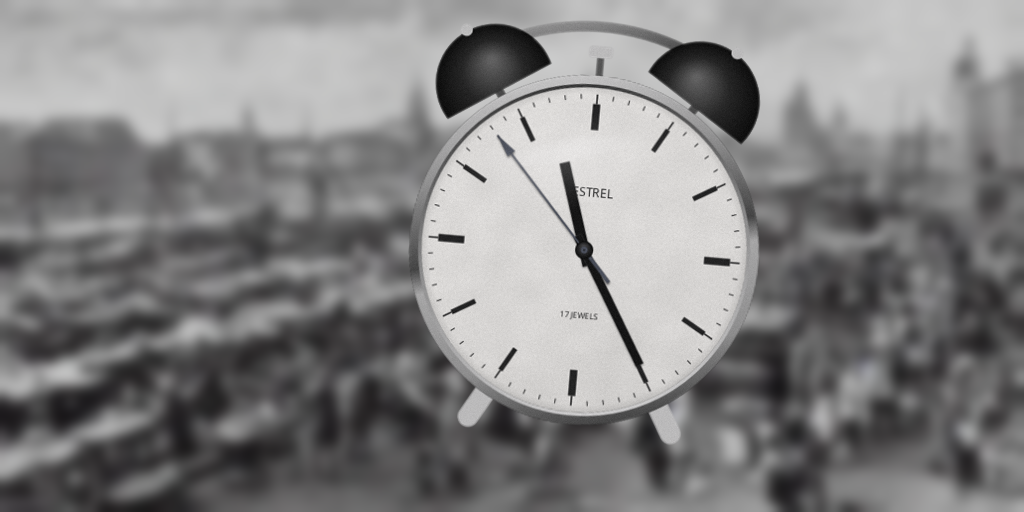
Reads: 11 h 24 min 53 s
